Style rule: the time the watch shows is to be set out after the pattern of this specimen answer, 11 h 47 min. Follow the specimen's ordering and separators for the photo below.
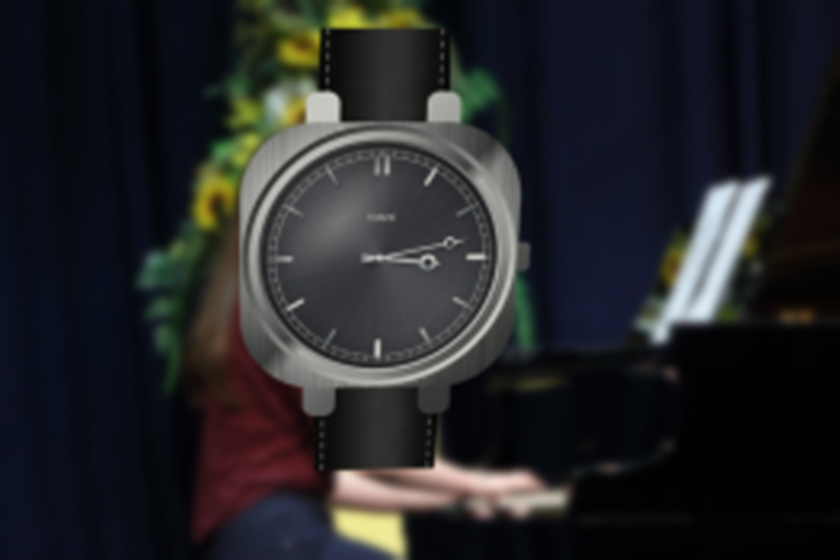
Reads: 3 h 13 min
